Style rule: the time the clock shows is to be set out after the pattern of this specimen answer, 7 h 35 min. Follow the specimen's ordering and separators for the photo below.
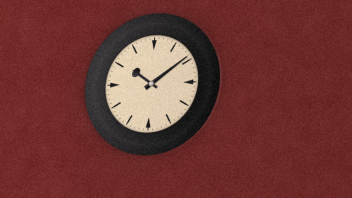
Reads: 10 h 09 min
